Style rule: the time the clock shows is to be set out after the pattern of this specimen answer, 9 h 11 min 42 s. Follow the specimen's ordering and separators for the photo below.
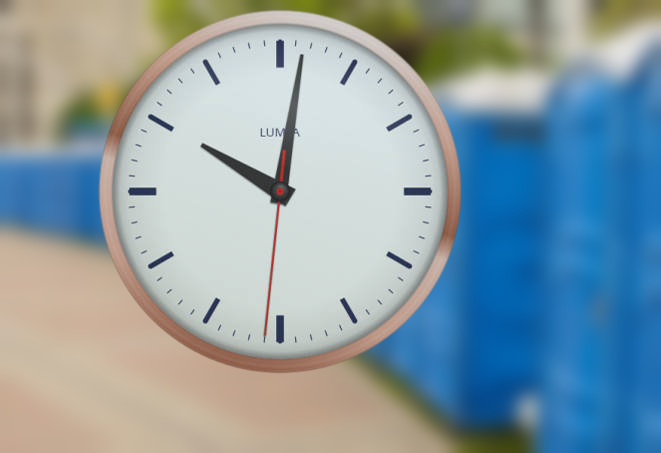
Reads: 10 h 01 min 31 s
